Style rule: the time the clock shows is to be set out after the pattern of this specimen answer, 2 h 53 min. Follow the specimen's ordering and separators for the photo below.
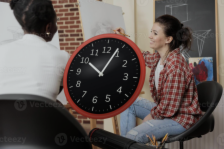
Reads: 10 h 04 min
